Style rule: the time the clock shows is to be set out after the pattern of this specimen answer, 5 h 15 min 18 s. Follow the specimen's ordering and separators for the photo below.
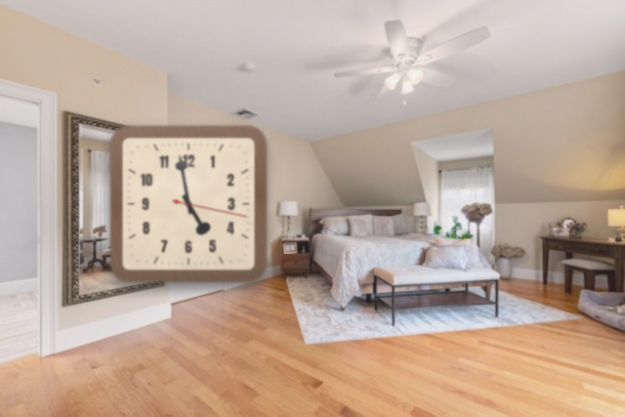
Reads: 4 h 58 min 17 s
